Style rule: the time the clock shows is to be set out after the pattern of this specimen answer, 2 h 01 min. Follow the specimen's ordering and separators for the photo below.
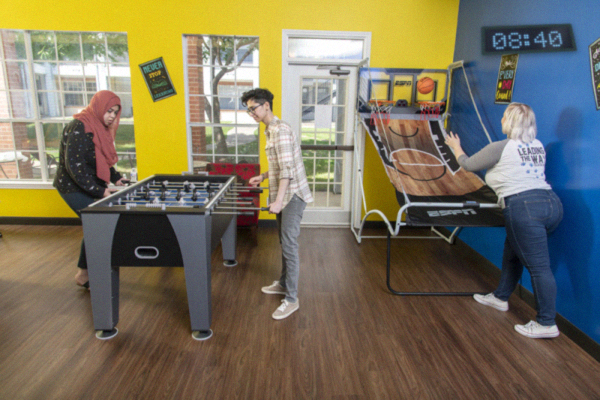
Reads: 8 h 40 min
